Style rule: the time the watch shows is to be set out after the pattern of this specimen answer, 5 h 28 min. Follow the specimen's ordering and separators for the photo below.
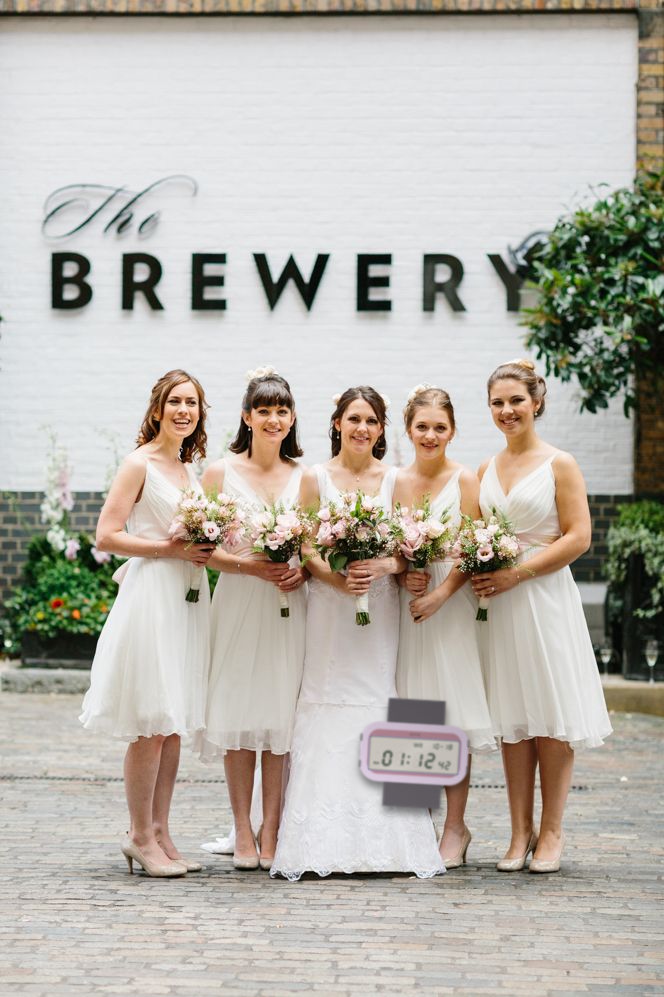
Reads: 1 h 12 min
